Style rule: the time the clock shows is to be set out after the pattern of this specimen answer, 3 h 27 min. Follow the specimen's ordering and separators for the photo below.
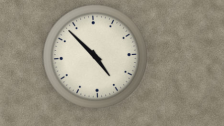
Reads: 4 h 53 min
